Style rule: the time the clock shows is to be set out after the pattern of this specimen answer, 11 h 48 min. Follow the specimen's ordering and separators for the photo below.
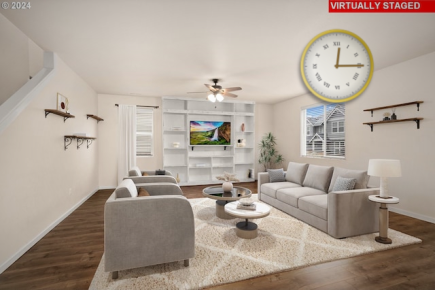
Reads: 12 h 15 min
